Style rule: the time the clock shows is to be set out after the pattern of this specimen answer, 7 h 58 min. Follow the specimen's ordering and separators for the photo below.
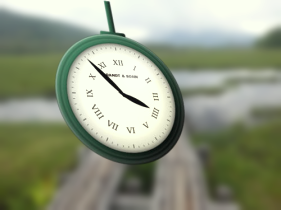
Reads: 3 h 53 min
